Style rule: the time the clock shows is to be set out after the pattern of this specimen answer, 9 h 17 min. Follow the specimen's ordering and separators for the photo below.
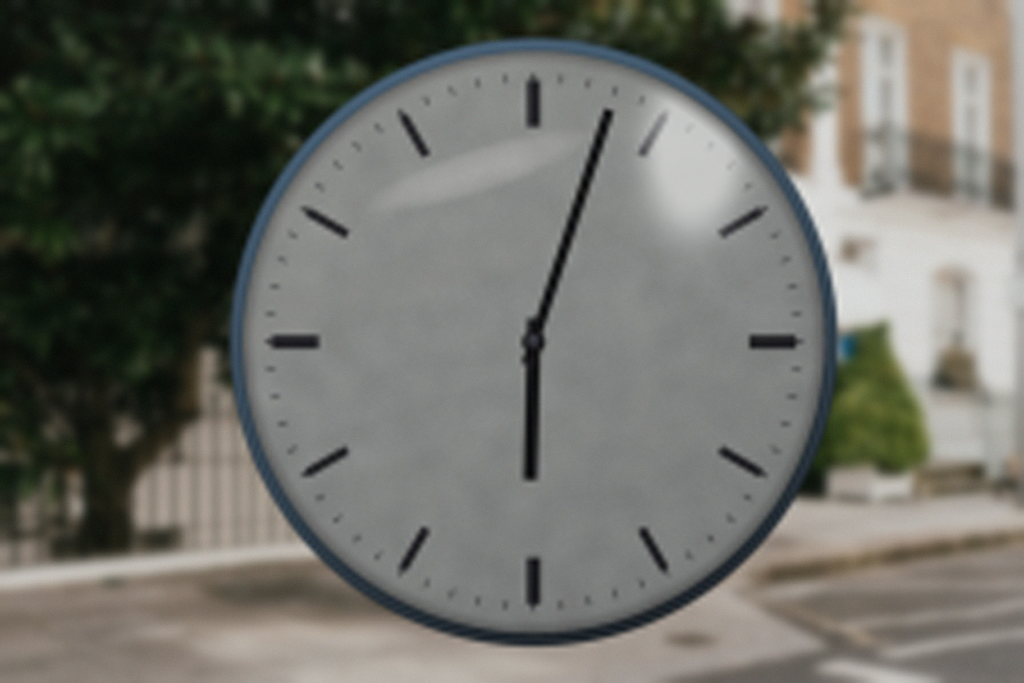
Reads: 6 h 03 min
